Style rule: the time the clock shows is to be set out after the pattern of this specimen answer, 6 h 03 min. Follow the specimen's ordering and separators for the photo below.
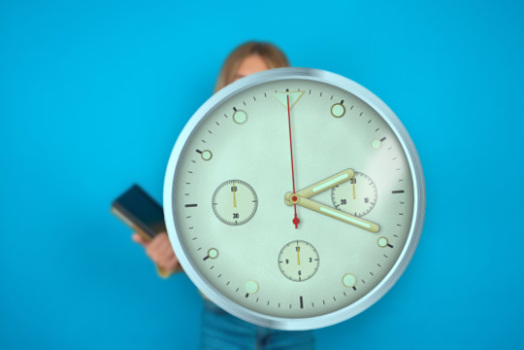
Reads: 2 h 19 min
